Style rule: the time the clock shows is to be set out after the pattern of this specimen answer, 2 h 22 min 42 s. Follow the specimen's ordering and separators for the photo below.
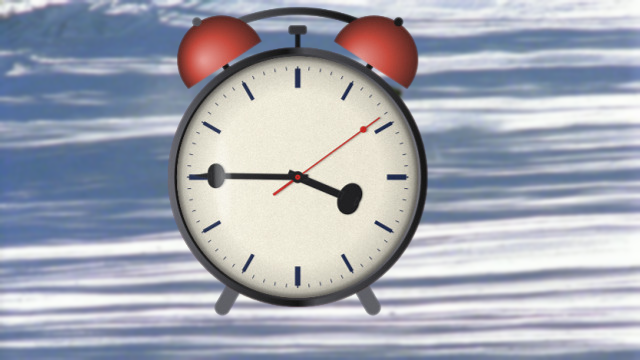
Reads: 3 h 45 min 09 s
